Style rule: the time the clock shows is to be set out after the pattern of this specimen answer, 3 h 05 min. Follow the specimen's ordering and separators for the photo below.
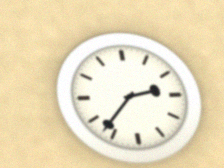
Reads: 2 h 37 min
